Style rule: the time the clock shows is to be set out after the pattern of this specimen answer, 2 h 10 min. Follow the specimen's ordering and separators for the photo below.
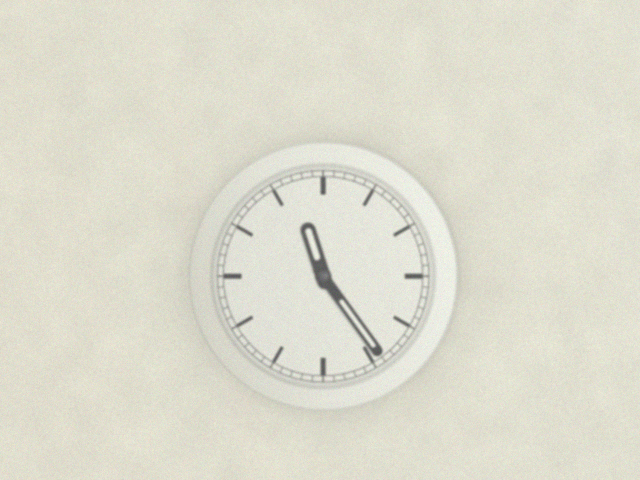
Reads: 11 h 24 min
